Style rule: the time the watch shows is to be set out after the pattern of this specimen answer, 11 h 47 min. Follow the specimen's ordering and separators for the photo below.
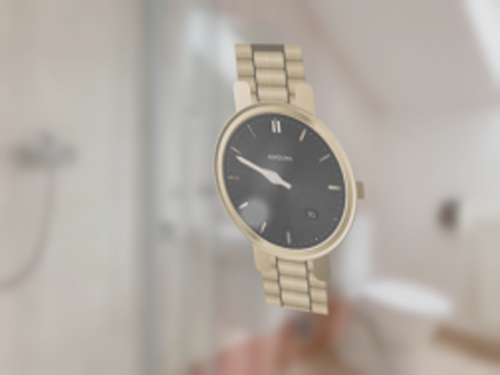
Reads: 9 h 49 min
